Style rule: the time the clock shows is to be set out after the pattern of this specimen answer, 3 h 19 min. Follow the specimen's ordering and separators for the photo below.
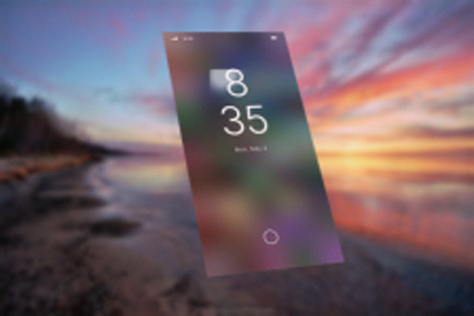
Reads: 8 h 35 min
